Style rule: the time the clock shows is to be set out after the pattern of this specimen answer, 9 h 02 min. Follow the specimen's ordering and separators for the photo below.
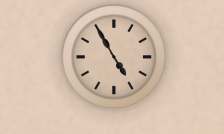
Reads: 4 h 55 min
